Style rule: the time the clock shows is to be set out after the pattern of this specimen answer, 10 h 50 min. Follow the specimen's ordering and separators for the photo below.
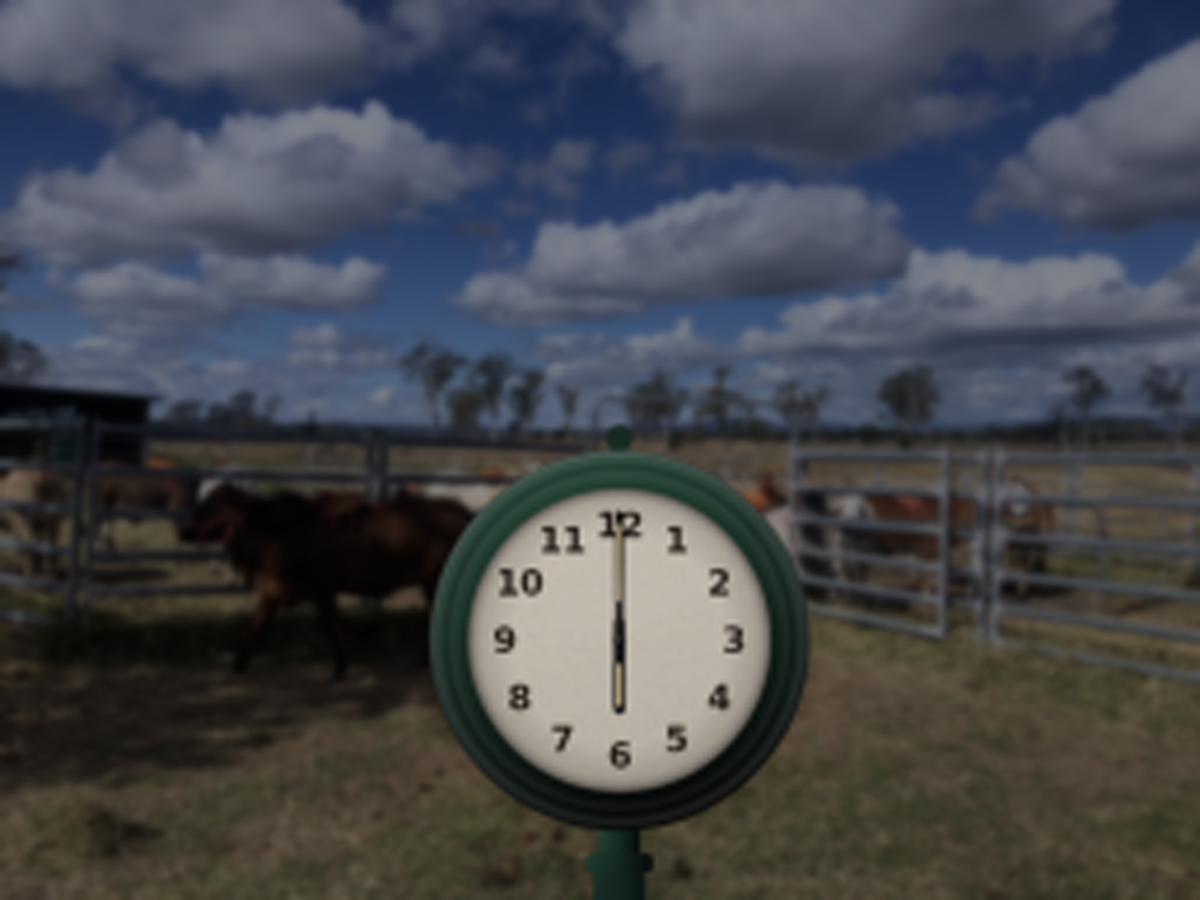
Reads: 6 h 00 min
